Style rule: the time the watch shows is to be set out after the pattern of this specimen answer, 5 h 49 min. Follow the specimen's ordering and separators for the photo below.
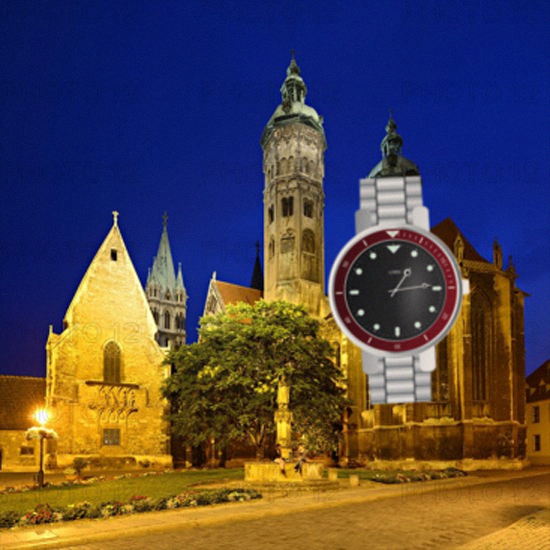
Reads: 1 h 14 min
